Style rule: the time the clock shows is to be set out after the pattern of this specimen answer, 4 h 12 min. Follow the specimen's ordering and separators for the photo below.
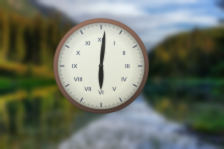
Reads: 6 h 01 min
